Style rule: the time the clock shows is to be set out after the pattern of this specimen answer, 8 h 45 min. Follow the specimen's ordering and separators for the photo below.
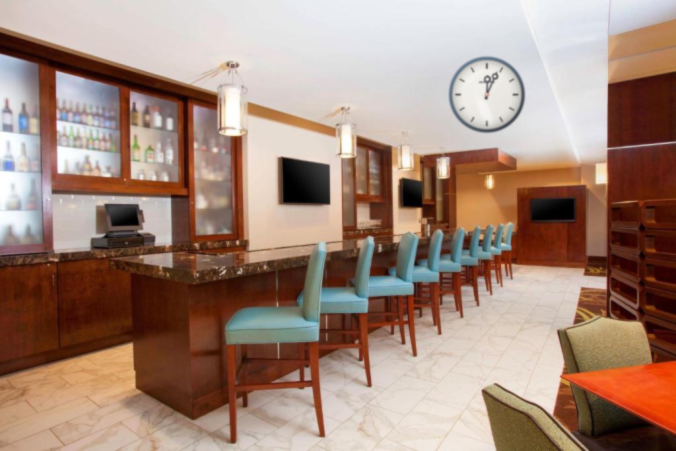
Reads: 12 h 04 min
